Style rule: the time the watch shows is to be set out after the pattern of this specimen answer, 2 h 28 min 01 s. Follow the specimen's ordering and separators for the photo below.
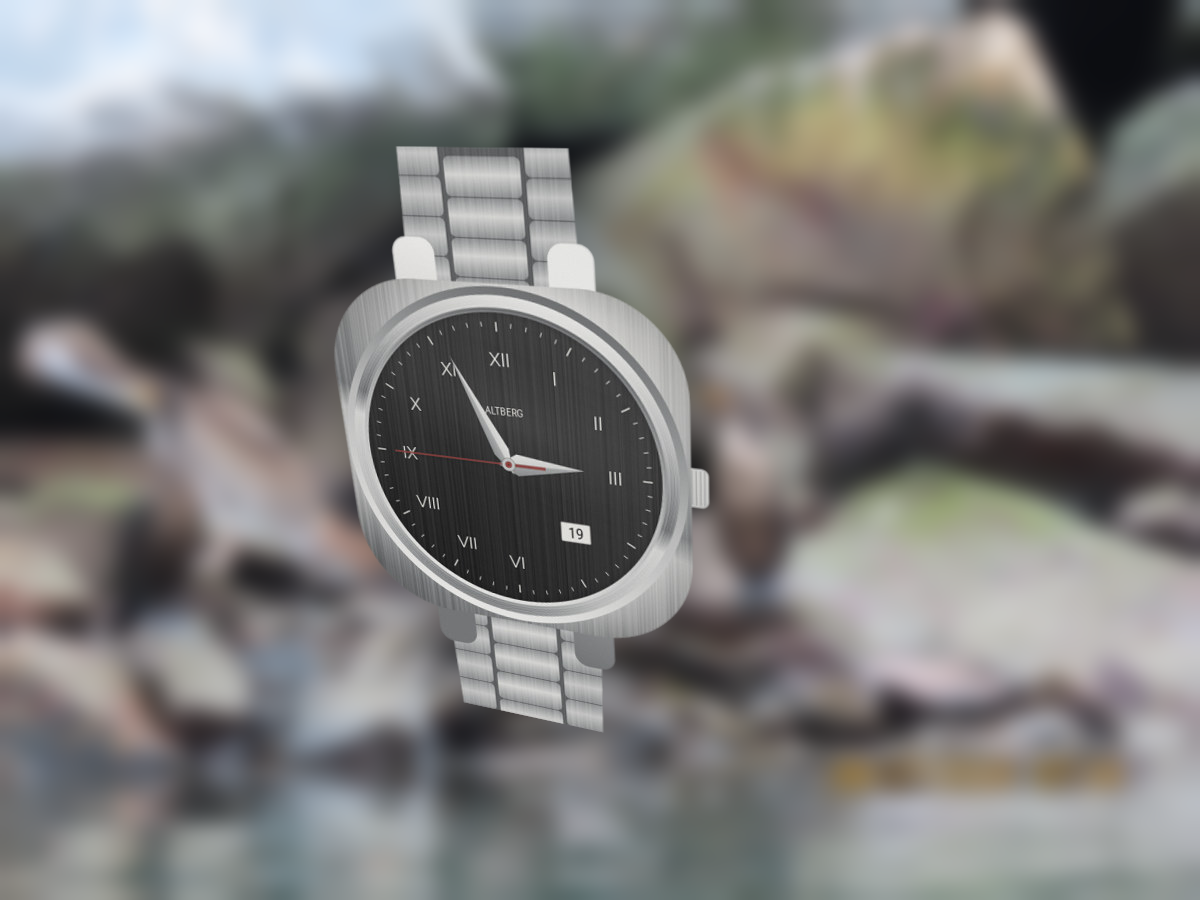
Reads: 2 h 55 min 45 s
